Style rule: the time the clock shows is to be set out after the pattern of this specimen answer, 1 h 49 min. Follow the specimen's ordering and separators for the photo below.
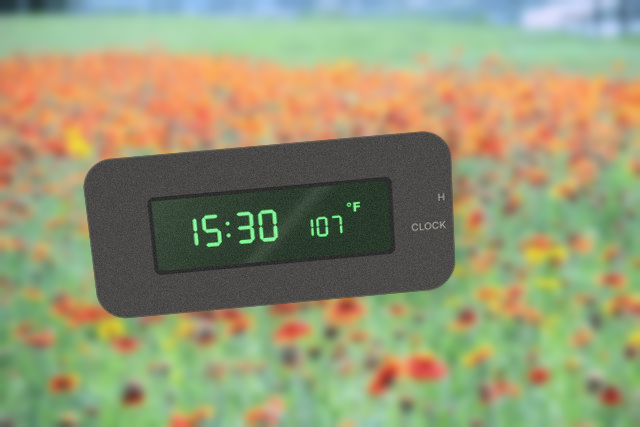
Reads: 15 h 30 min
